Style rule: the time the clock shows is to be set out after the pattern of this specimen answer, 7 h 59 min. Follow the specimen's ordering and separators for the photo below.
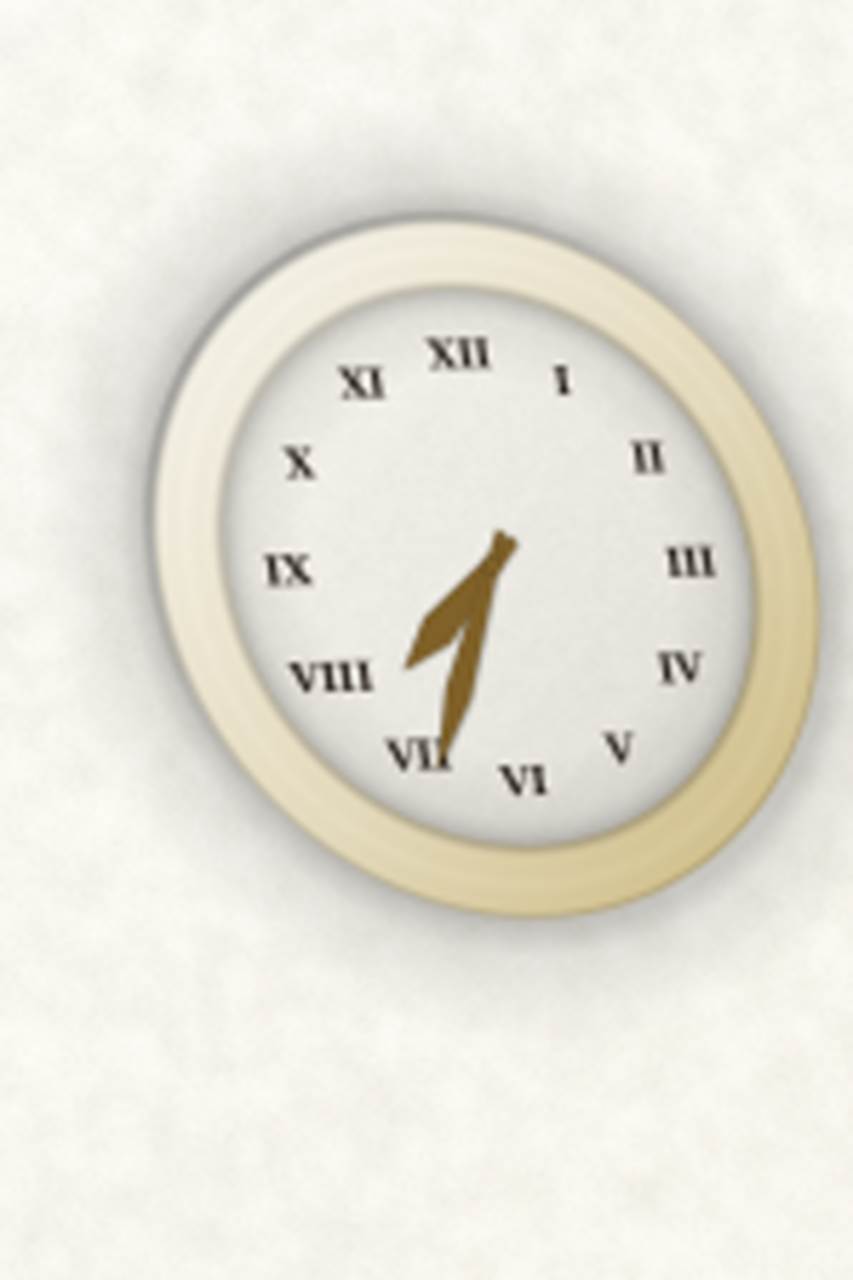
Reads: 7 h 34 min
